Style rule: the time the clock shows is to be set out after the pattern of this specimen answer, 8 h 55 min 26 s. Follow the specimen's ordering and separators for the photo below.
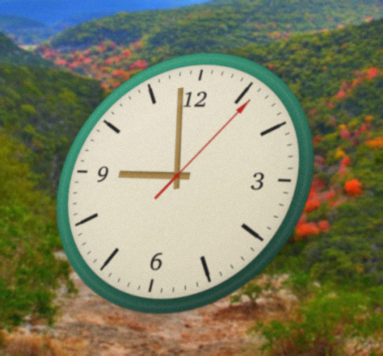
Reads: 8 h 58 min 06 s
